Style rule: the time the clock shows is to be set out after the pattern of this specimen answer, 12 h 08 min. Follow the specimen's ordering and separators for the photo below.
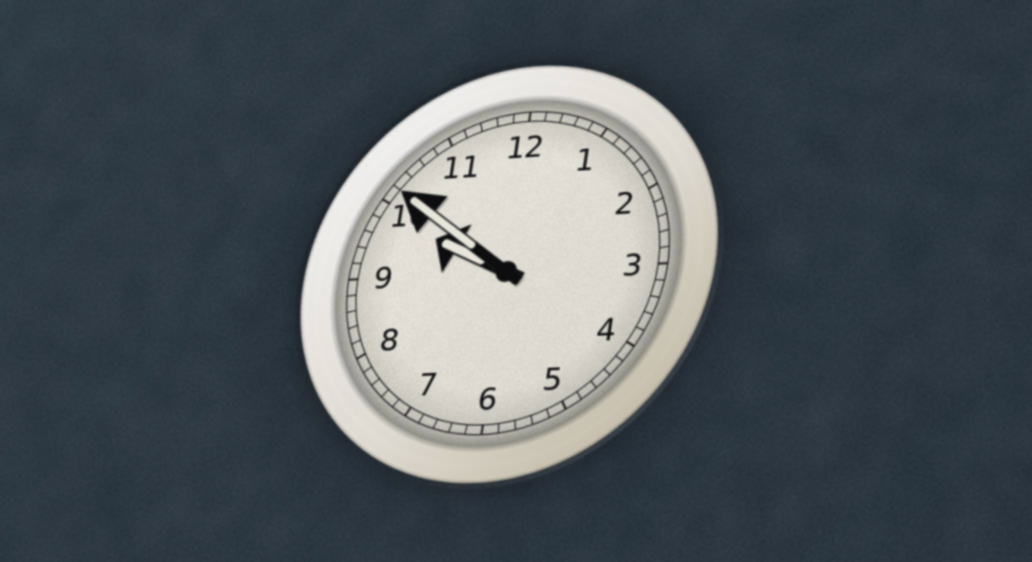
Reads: 9 h 51 min
